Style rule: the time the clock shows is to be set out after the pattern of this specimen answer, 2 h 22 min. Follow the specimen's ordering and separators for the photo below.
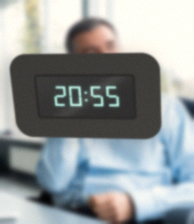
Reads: 20 h 55 min
